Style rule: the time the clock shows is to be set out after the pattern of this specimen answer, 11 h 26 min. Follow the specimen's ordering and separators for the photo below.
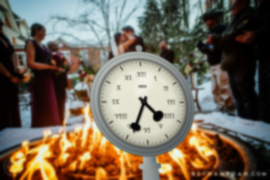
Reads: 4 h 34 min
